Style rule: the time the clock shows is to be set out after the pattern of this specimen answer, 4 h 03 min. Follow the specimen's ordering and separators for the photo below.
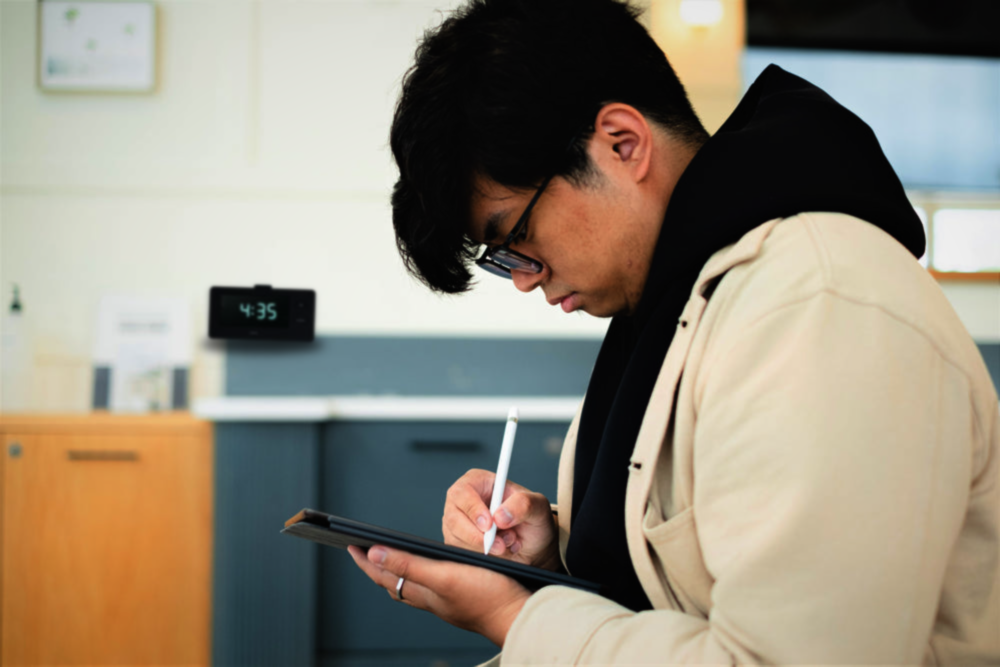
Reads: 4 h 35 min
